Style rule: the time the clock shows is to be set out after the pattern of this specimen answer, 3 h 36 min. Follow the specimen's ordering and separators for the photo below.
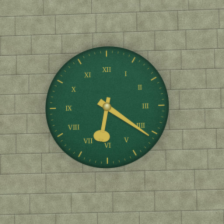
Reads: 6 h 21 min
